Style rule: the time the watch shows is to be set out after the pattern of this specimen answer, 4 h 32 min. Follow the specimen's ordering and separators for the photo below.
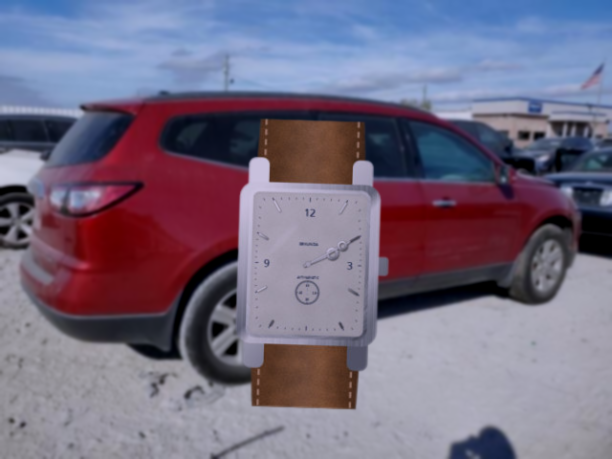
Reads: 2 h 10 min
